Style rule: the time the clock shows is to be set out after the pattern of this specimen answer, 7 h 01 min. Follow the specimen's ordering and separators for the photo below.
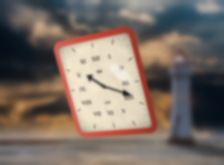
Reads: 10 h 19 min
